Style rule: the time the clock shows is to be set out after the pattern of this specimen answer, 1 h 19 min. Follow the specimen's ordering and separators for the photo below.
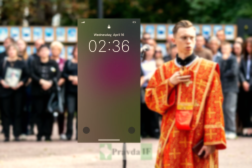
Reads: 2 h 36 min
